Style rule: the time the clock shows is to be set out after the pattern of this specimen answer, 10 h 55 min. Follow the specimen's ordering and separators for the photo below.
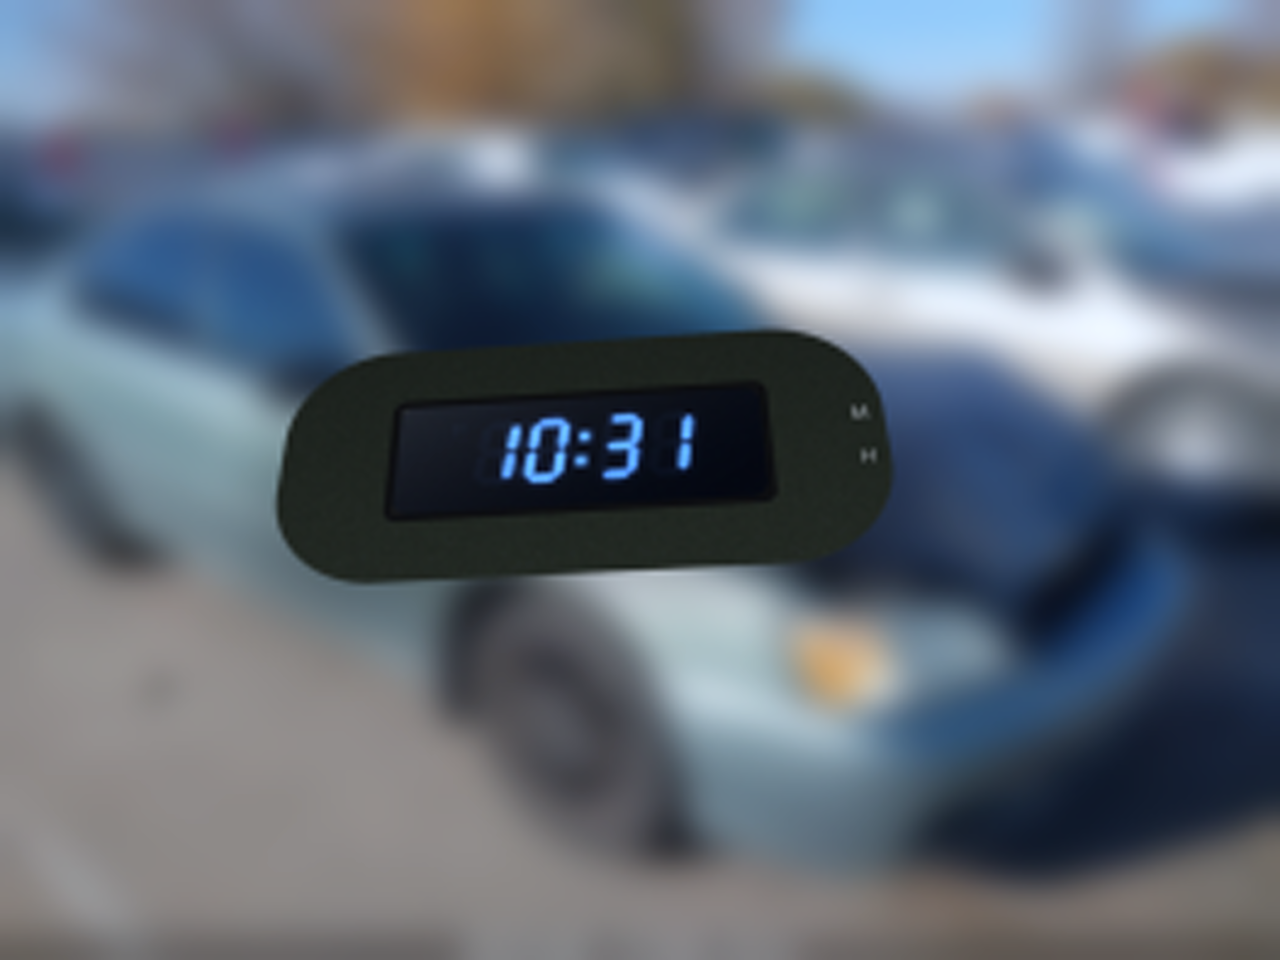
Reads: 10 h 31 min
